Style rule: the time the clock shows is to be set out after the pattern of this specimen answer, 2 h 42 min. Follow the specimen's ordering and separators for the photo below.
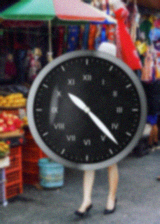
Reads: 10 h 23 min
